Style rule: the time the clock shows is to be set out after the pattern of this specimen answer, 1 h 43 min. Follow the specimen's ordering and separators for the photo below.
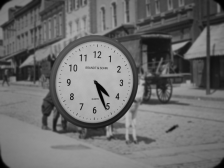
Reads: 4 h 26 min
